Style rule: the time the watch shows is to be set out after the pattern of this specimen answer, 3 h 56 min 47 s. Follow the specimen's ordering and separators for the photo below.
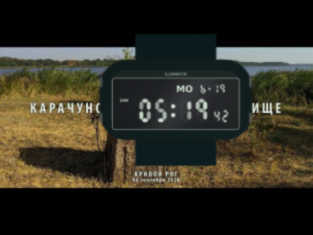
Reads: 5 h 19 min 42 s
